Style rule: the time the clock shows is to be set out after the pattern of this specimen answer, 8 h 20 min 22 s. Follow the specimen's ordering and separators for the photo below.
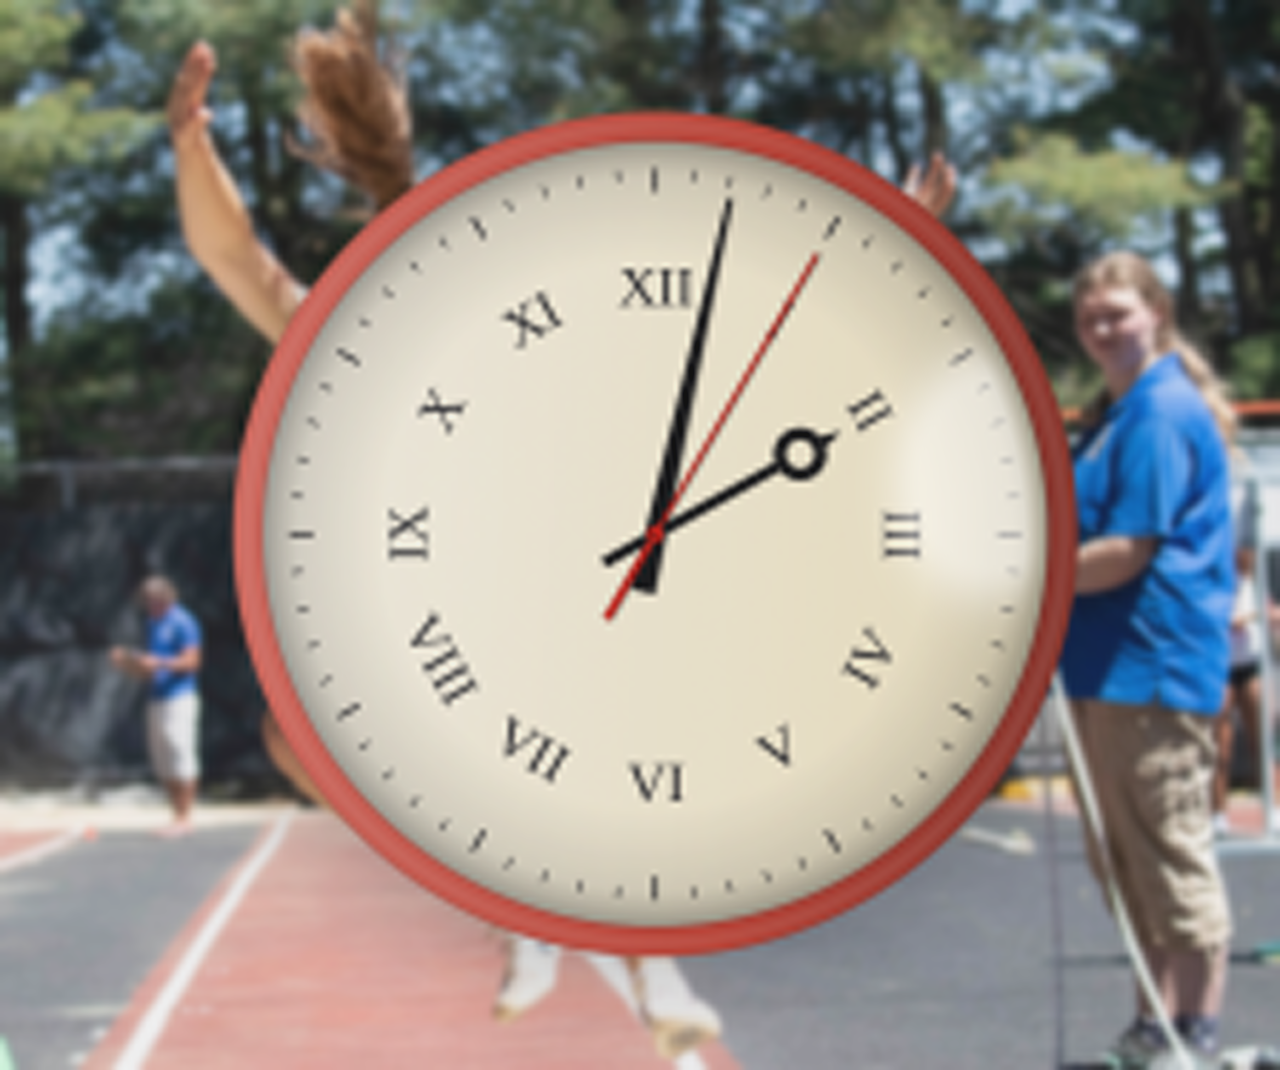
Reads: 2 h 02 min 05 s
